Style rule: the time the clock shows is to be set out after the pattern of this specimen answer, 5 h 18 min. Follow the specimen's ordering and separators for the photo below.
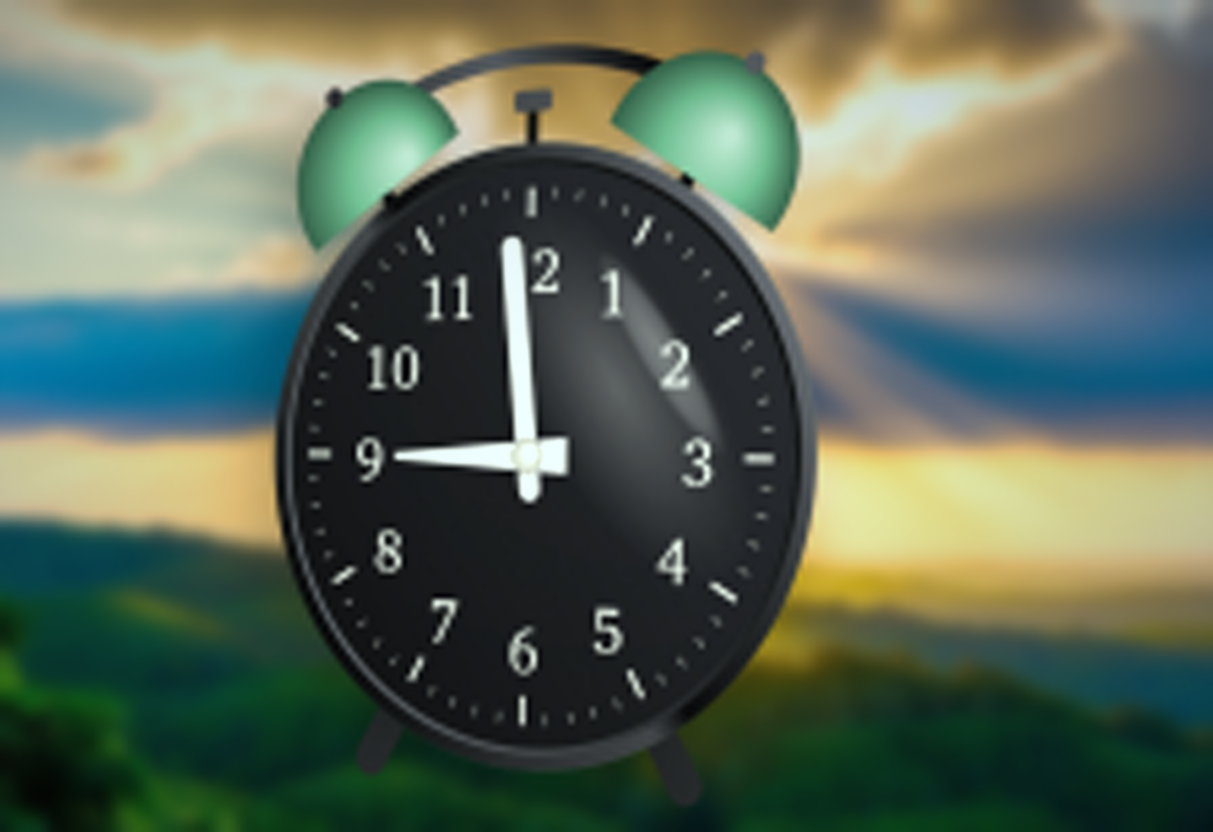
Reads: 8 h 59 min
